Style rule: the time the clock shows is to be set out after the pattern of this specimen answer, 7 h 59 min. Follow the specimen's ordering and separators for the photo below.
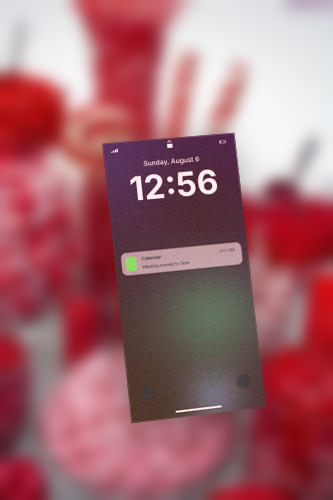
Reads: 12 h 56 min
